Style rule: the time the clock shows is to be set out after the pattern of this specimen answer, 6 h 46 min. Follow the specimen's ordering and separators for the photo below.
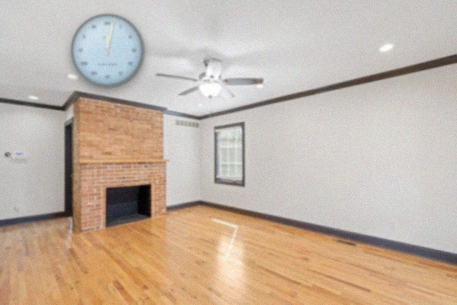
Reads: 12 h 02 min
